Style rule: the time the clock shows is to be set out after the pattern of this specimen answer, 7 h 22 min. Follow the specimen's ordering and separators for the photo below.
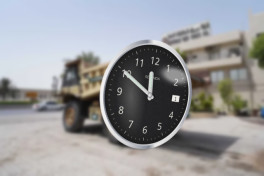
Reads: 11 h 50 min
